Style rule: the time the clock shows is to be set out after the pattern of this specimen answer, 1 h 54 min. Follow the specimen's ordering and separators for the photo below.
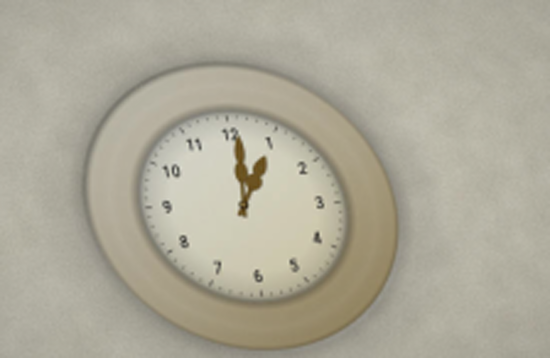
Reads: 1 h 01 min
